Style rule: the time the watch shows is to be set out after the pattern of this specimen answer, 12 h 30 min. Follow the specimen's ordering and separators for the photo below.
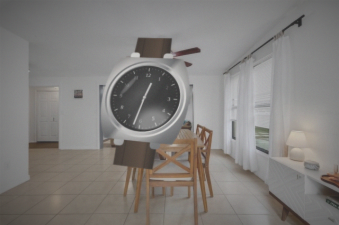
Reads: 12 h 32 min
